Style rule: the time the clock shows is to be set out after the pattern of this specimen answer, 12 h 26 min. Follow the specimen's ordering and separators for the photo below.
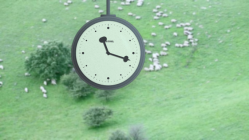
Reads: 11 h 18 min
